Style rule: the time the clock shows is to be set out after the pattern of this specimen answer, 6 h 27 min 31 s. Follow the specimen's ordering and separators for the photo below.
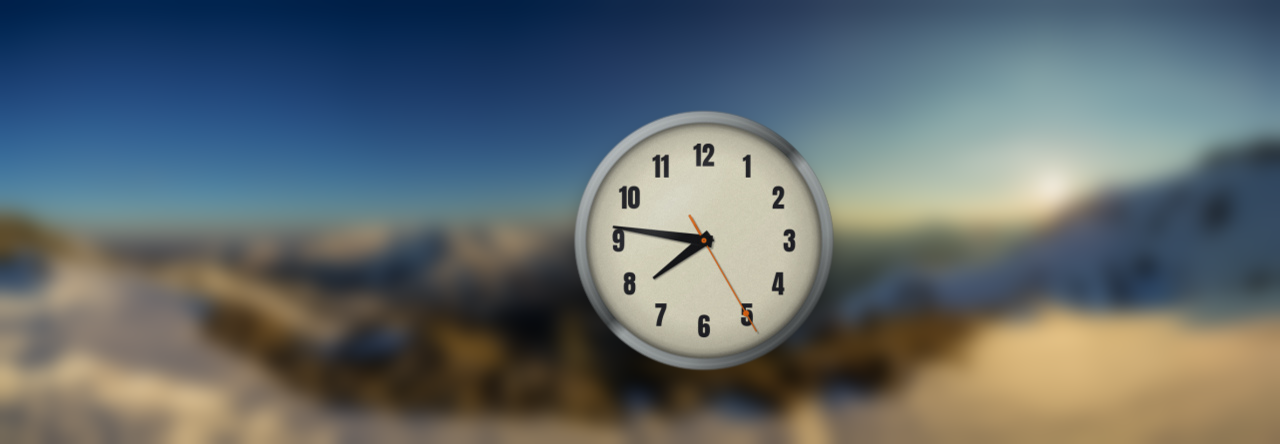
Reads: 7 h 46 min 25 s
